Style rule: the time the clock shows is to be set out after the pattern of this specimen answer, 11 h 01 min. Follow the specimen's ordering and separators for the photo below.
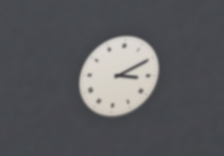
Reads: 3 h 10 min
